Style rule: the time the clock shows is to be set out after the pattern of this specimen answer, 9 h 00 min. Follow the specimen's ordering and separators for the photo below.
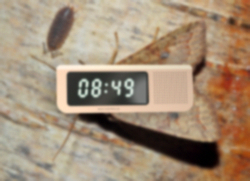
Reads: 8 h 49 min
